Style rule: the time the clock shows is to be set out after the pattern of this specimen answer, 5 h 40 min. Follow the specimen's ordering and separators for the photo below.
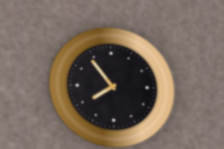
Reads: 7 h 54 min
